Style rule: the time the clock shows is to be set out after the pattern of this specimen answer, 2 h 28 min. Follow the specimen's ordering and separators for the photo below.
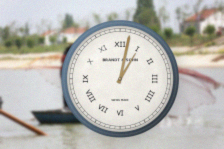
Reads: 1 h 02 min
